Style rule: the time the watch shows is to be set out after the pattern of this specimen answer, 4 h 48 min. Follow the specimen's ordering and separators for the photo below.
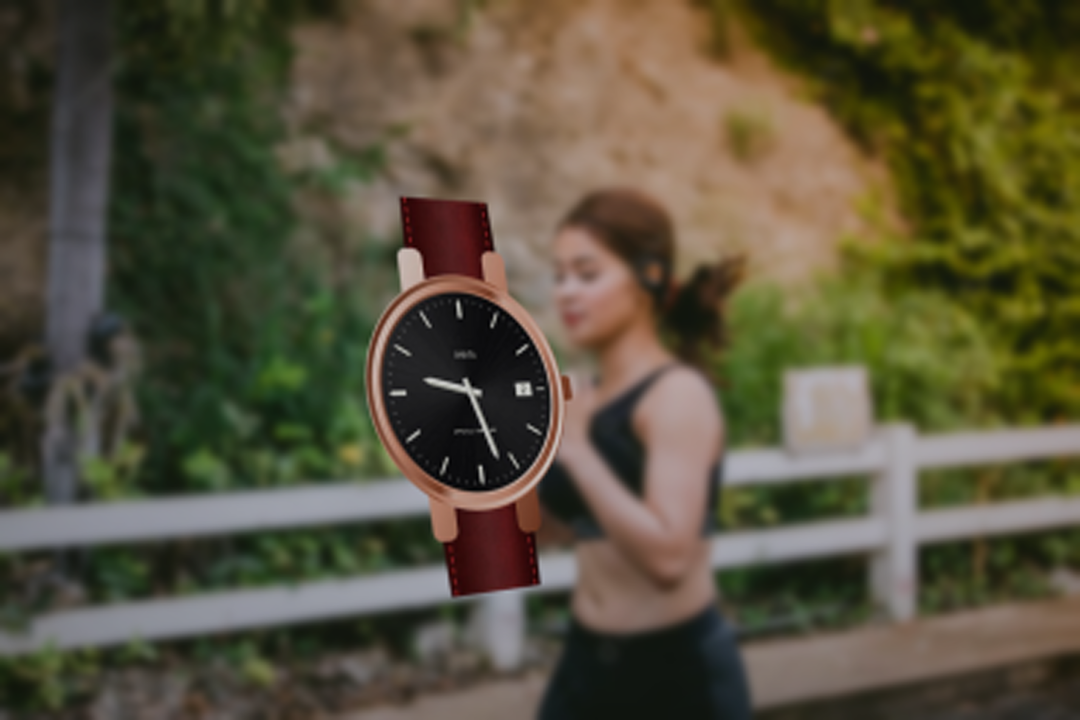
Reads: 9 h 27 min
